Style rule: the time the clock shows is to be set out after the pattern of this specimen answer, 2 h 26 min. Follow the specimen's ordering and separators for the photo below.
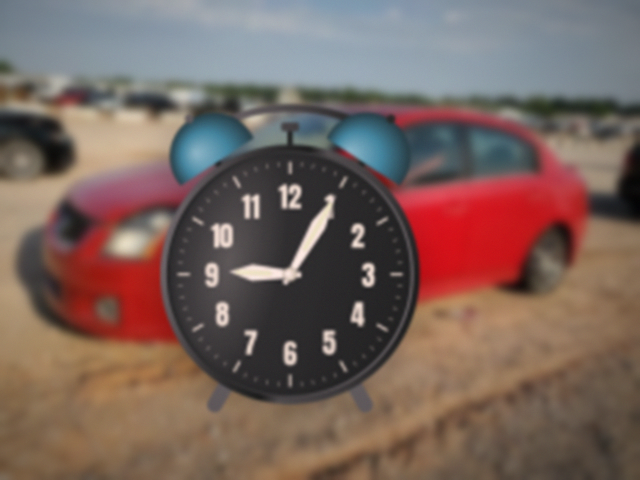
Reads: 9 h 05 min
